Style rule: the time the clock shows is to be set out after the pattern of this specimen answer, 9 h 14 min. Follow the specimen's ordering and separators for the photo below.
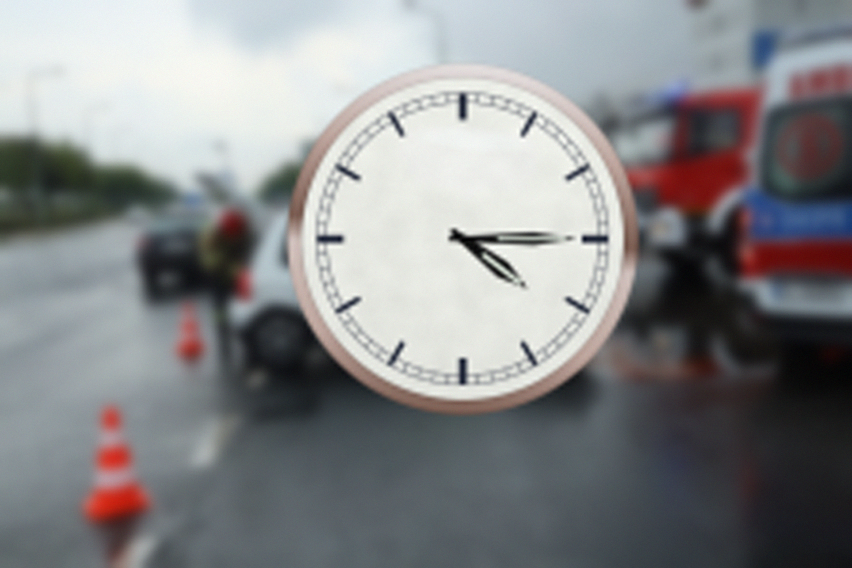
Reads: 4 h 15 min
